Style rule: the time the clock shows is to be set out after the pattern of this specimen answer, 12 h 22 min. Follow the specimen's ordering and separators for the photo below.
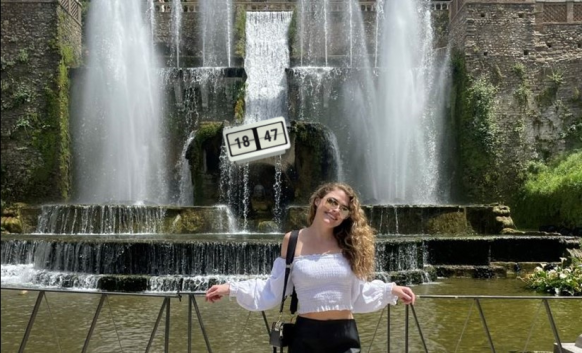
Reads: 18 h 47 min
